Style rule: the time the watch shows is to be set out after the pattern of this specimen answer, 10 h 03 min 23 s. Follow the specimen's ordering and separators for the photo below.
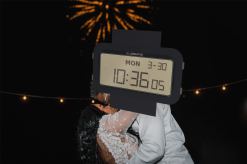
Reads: 10 h 36 min 05 s
